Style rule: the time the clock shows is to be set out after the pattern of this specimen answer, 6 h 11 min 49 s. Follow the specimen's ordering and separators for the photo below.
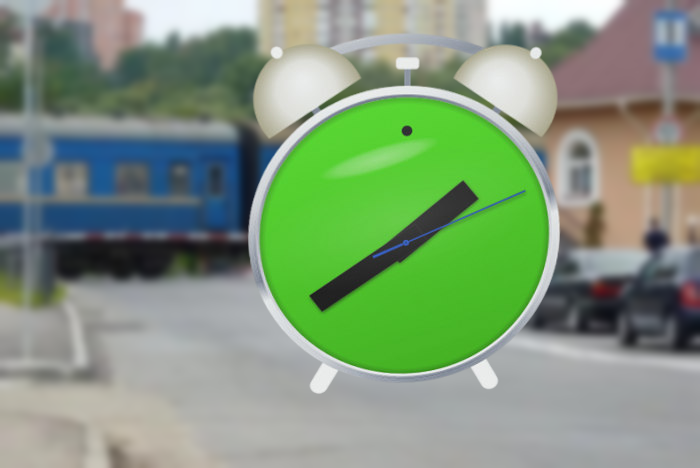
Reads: 1 h 39 min 11 s
